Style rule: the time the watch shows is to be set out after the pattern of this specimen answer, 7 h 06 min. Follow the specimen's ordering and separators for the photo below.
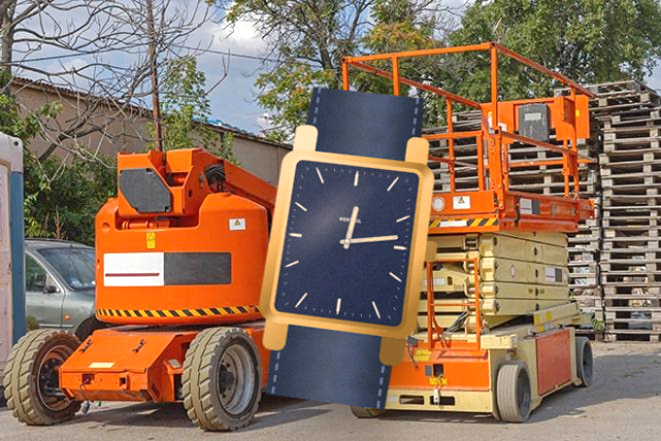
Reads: 12 h 13 min
